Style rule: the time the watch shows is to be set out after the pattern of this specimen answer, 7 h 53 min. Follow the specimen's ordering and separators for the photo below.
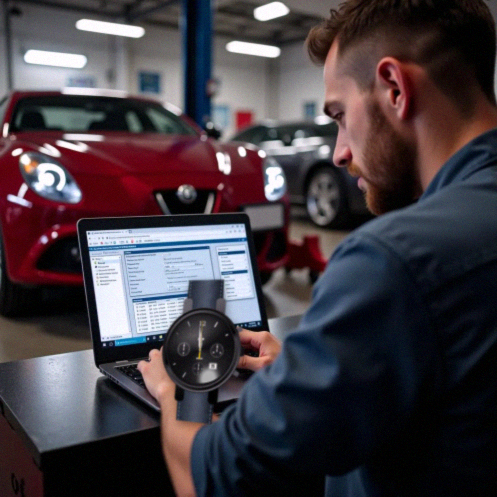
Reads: 11 h 59 min
